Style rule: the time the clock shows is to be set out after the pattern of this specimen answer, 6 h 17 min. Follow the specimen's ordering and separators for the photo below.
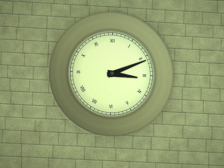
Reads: 3 h 11 min
